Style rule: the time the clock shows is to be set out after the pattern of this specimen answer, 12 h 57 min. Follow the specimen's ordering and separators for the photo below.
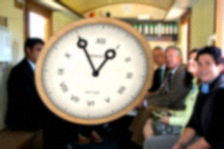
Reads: 12 h 55 min
